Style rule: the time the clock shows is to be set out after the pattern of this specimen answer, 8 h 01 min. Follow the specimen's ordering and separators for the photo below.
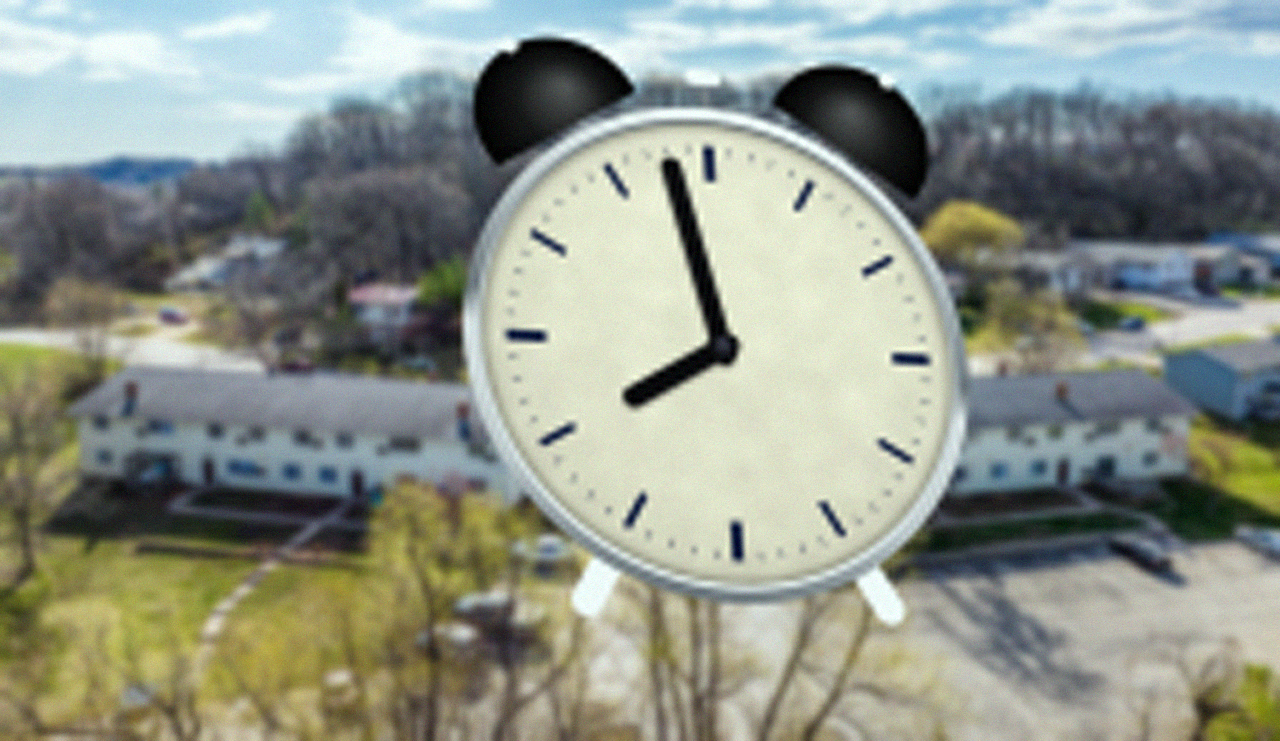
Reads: 7 h 58 min
